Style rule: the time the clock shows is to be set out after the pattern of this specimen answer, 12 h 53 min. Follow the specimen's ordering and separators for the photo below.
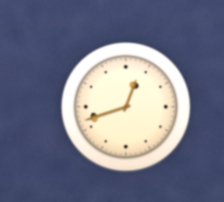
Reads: 12 h 42 min
